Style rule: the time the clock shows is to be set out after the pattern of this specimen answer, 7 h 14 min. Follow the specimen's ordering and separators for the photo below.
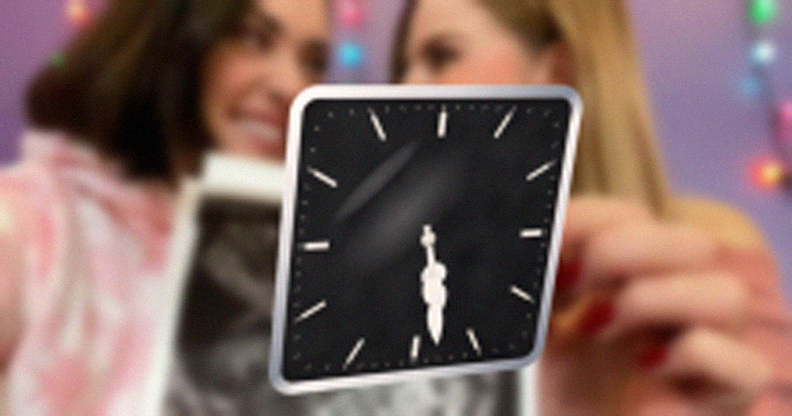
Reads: 5 h 28 min
